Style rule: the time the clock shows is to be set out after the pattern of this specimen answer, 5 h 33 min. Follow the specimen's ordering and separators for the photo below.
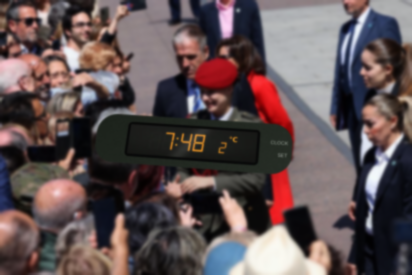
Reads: 7 h 48 min
